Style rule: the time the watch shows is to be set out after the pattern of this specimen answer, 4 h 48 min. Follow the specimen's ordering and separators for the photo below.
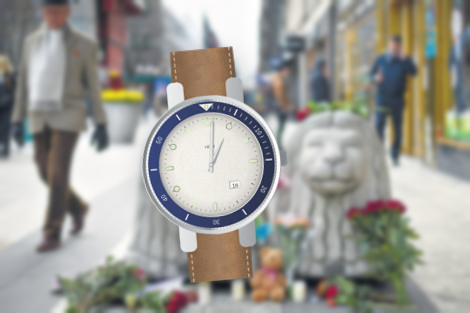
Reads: 1 h 01 min
